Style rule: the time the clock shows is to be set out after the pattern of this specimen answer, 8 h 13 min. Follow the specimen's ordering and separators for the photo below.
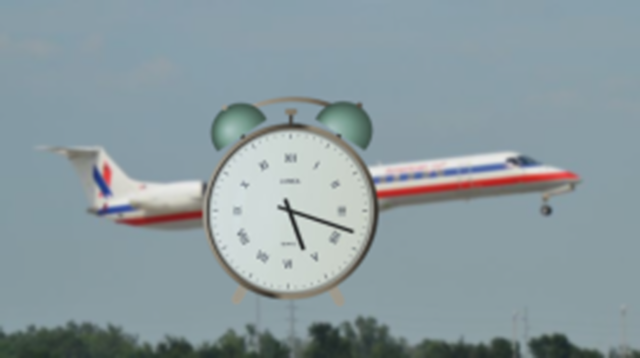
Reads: 5 h 18 min
